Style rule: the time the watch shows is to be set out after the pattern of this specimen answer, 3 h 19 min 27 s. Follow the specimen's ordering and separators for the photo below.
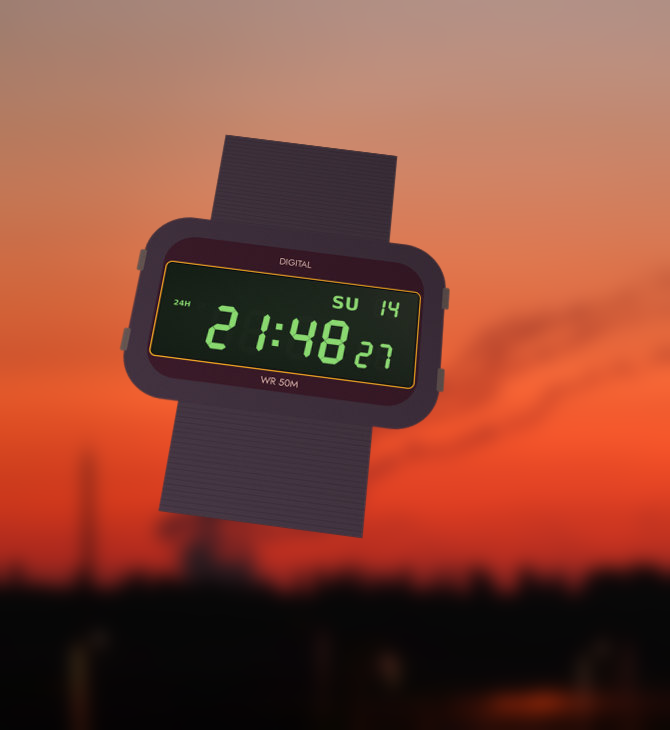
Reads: 21 h 48 min 27 s
